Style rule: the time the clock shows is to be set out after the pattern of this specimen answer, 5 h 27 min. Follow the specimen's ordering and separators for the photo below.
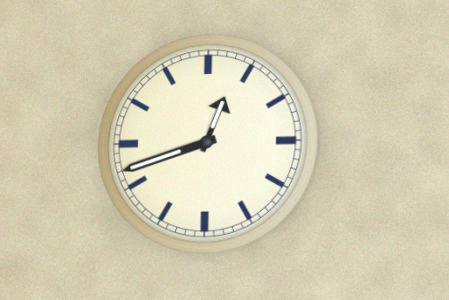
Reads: 12 h 42 min
